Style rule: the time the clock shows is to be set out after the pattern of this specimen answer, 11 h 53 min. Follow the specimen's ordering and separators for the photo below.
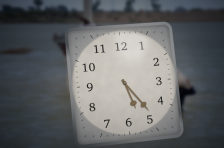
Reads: 5 h 24 min
